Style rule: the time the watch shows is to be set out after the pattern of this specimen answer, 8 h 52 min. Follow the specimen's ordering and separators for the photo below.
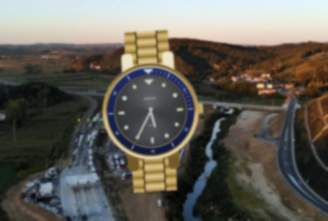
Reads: 5 h 35 min
